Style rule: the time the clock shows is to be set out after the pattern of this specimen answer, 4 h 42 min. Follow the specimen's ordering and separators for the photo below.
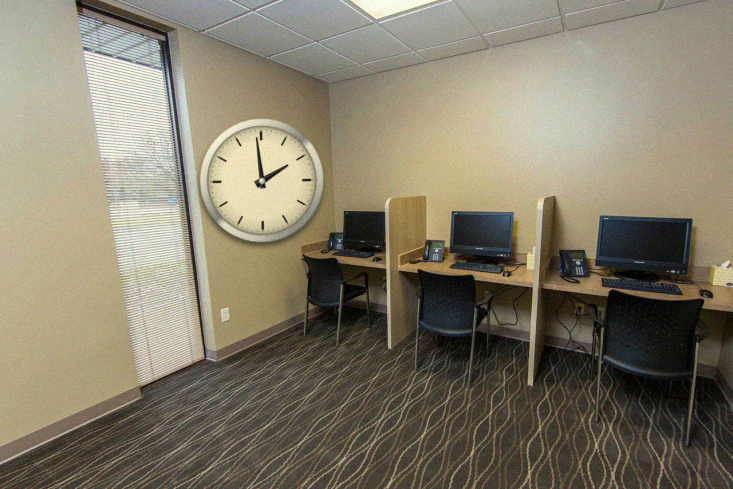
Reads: 1 h 59 min
